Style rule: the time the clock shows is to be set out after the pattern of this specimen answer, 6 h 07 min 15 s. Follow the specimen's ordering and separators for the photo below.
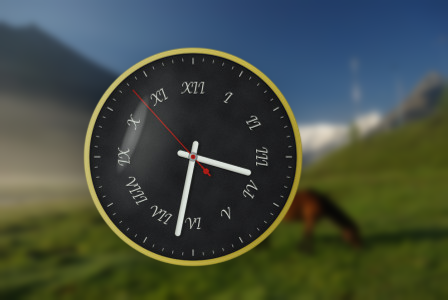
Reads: 3 h 31 min 53 s
